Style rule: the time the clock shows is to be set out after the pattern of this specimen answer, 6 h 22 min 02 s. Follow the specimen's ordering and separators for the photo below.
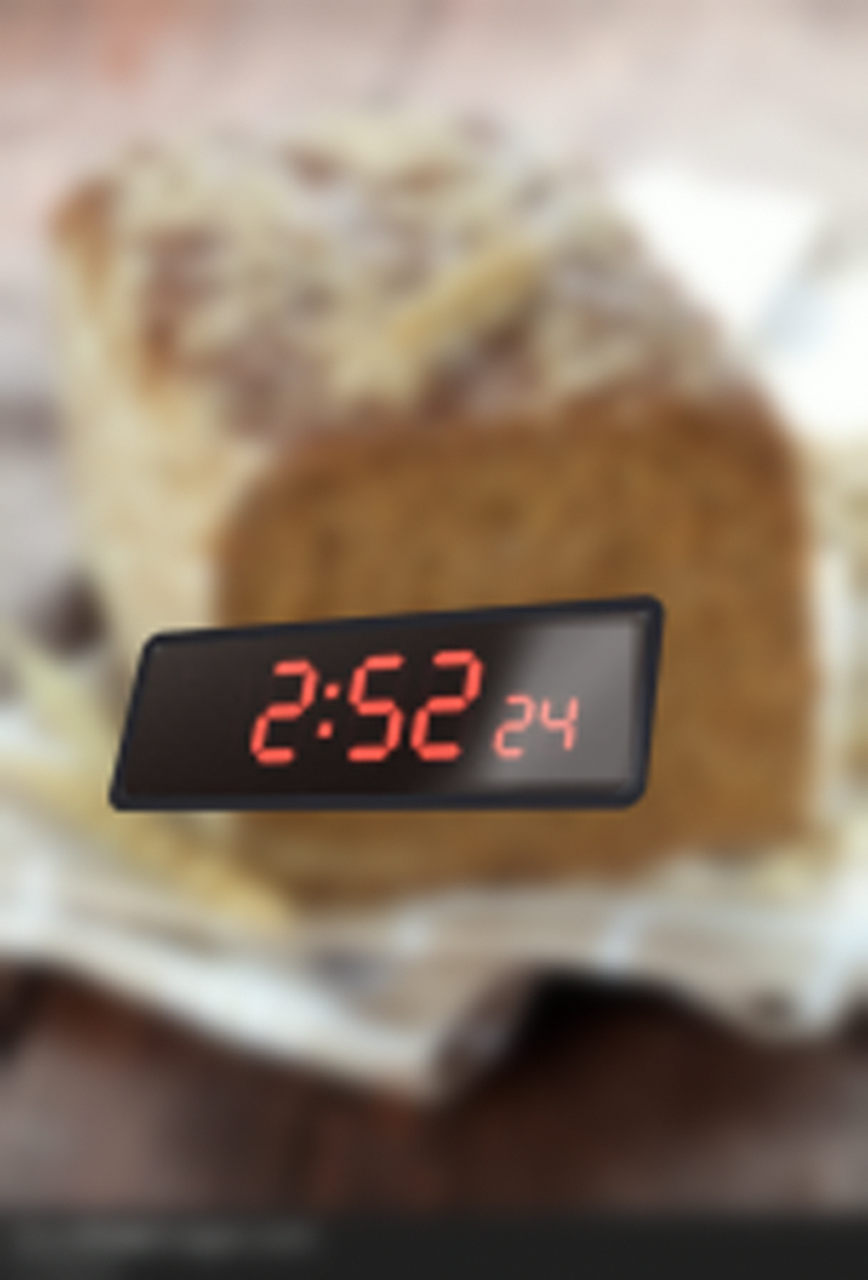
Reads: 2 h 52 min 24 s
